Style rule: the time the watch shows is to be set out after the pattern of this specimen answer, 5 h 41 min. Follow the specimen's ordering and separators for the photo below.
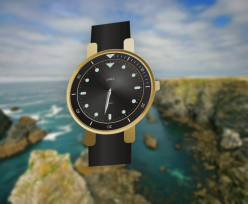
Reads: 6 h 32 min
